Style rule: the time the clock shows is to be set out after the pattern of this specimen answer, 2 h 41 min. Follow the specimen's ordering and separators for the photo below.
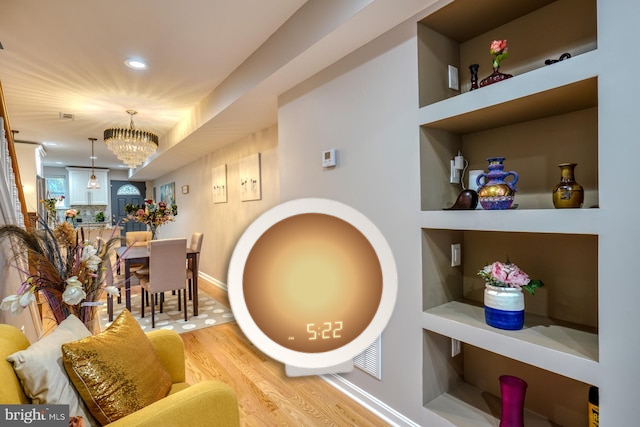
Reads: 5 h 22 min
